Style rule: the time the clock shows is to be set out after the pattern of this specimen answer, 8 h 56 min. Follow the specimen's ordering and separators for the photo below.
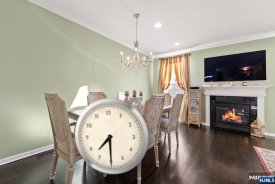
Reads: 7 h 30 min
